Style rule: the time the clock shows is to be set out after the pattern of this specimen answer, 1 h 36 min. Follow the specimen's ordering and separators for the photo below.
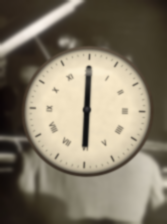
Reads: 6 h 00 min
